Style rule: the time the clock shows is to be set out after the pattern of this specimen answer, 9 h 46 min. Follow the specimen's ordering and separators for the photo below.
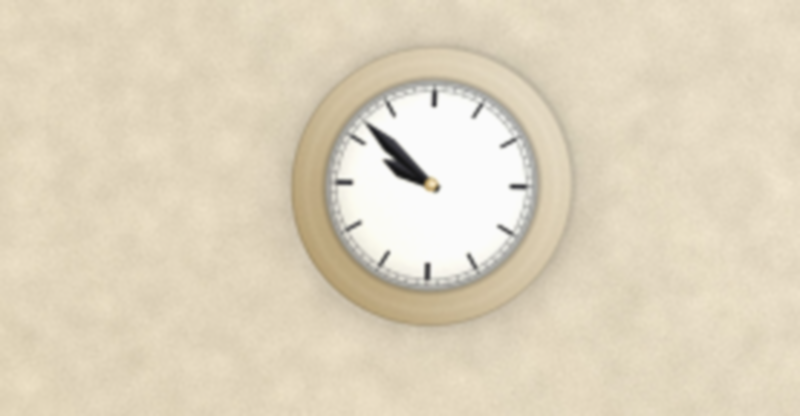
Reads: 9 h 52 min
